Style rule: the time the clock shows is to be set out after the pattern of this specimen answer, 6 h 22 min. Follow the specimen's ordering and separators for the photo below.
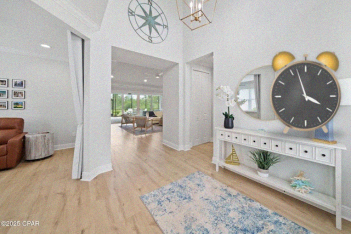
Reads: 3 h 57 min
